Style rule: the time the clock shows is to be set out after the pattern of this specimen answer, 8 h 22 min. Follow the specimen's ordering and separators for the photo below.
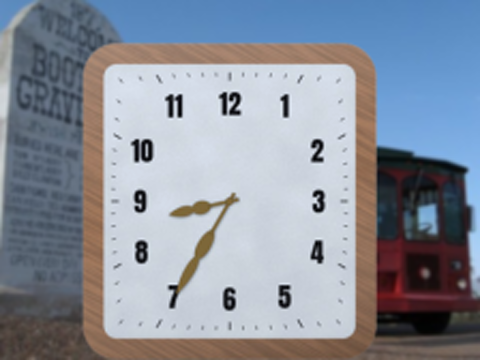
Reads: 8 h 35 min
